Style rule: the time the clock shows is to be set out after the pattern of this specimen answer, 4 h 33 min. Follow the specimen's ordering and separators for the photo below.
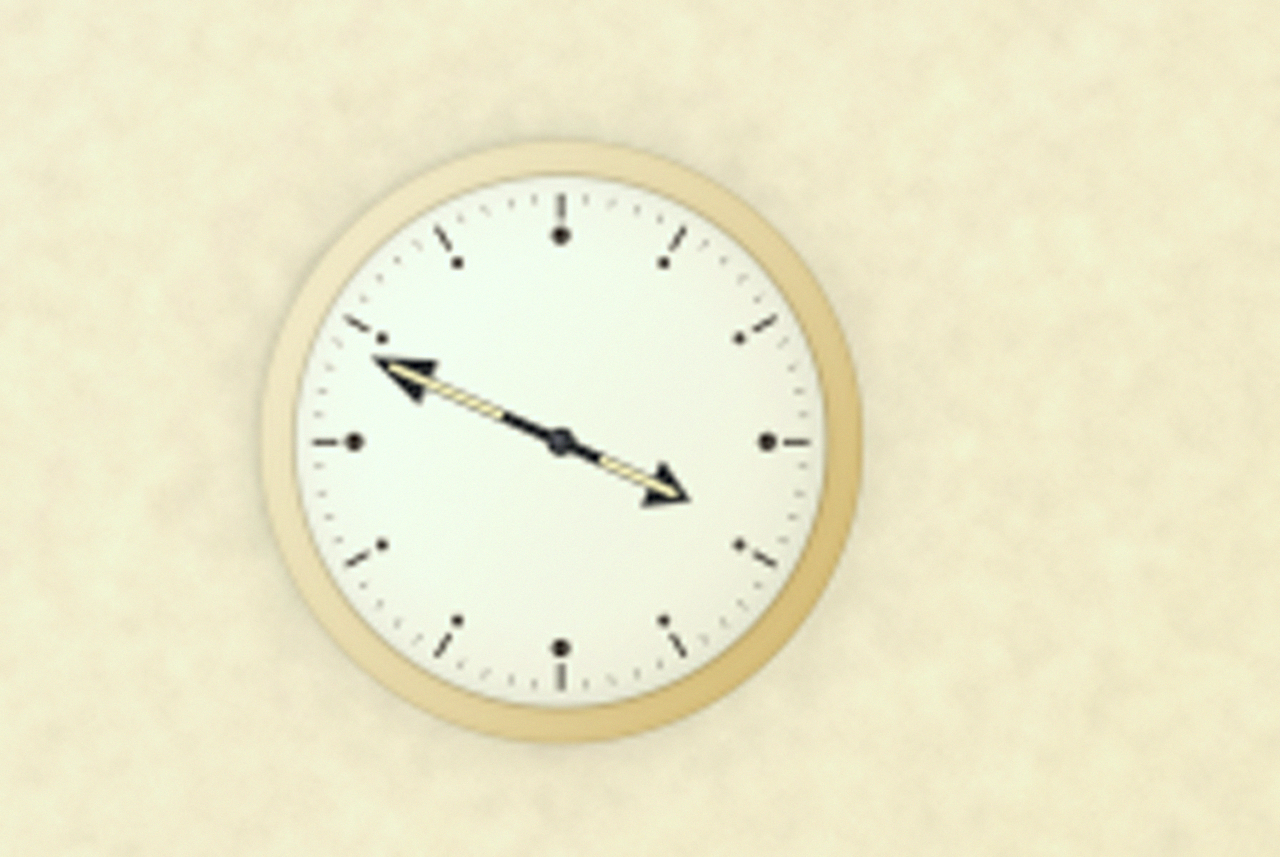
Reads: 3 h 49 min
